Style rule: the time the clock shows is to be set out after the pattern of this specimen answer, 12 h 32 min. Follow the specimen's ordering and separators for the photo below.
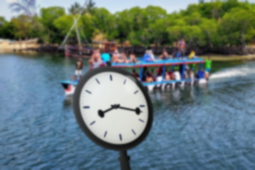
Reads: 8 h 17 min
